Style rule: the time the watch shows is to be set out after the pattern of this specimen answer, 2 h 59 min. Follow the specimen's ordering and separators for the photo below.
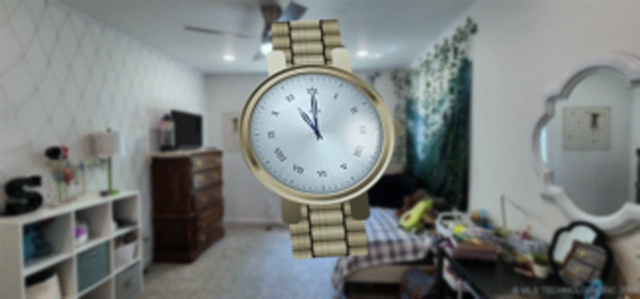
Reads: 11 h 00 min
